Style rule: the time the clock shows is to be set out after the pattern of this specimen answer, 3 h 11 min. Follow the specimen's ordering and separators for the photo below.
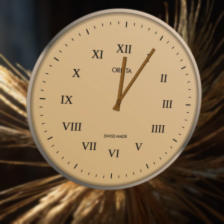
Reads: 12 h 05 min
